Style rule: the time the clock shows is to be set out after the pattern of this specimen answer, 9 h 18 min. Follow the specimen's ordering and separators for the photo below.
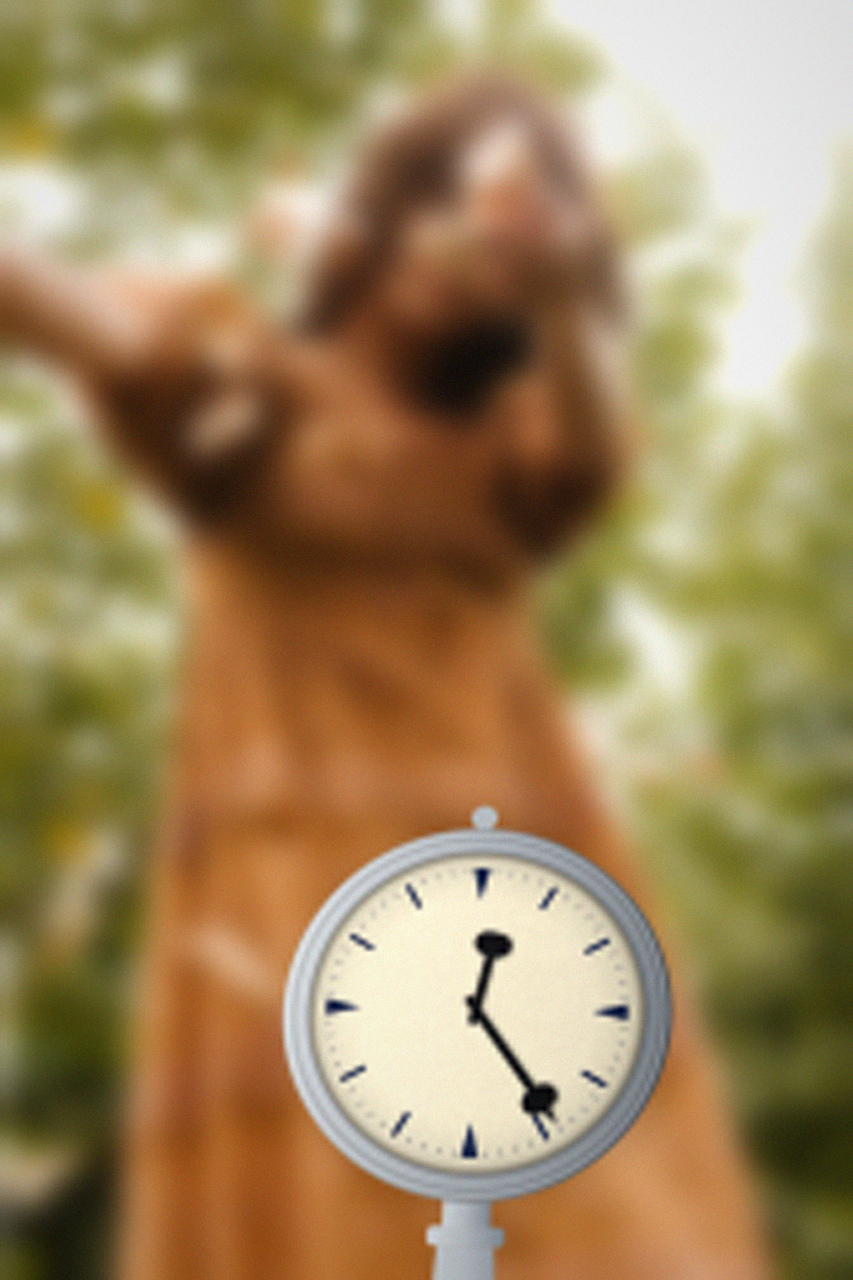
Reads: 12 h 24 min
